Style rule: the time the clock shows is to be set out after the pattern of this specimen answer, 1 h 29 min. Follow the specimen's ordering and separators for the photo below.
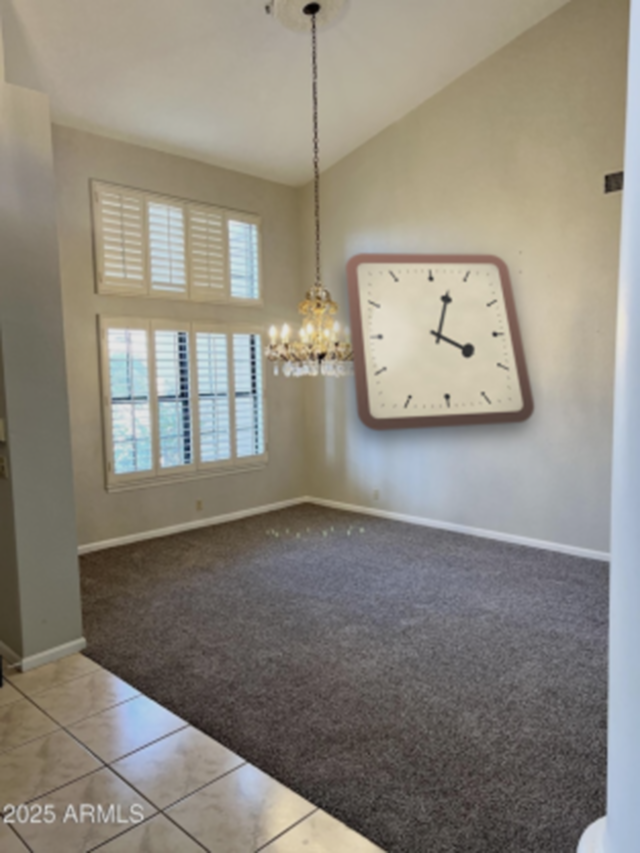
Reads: 4 h 03 min
